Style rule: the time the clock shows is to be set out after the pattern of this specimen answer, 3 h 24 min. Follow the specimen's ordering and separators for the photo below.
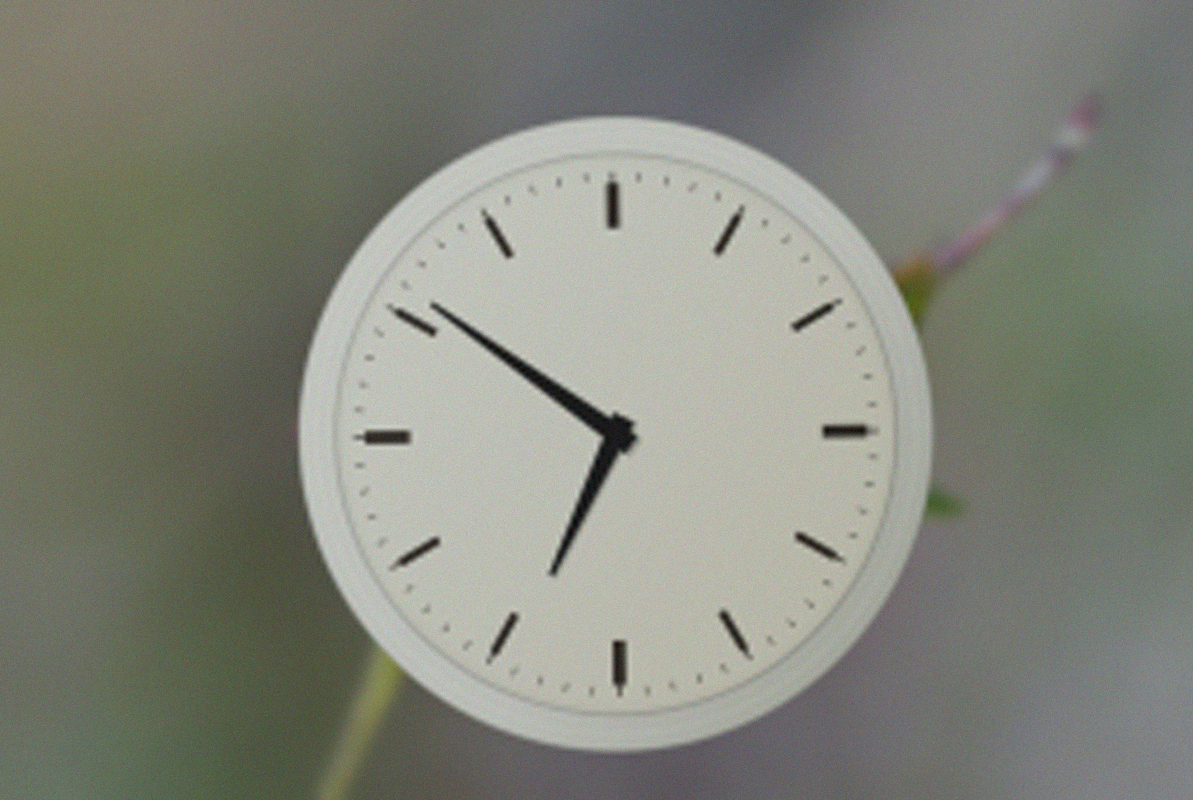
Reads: 6 h 51 min
